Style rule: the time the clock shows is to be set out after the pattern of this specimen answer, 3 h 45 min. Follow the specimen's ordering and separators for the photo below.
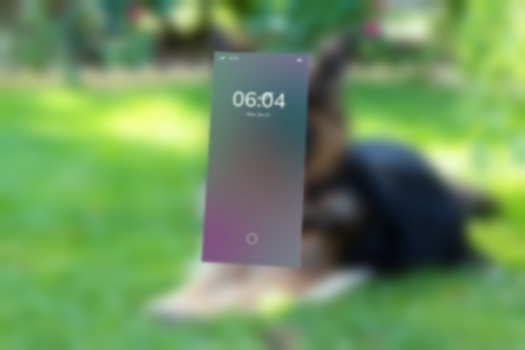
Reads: 6 h 04 min
